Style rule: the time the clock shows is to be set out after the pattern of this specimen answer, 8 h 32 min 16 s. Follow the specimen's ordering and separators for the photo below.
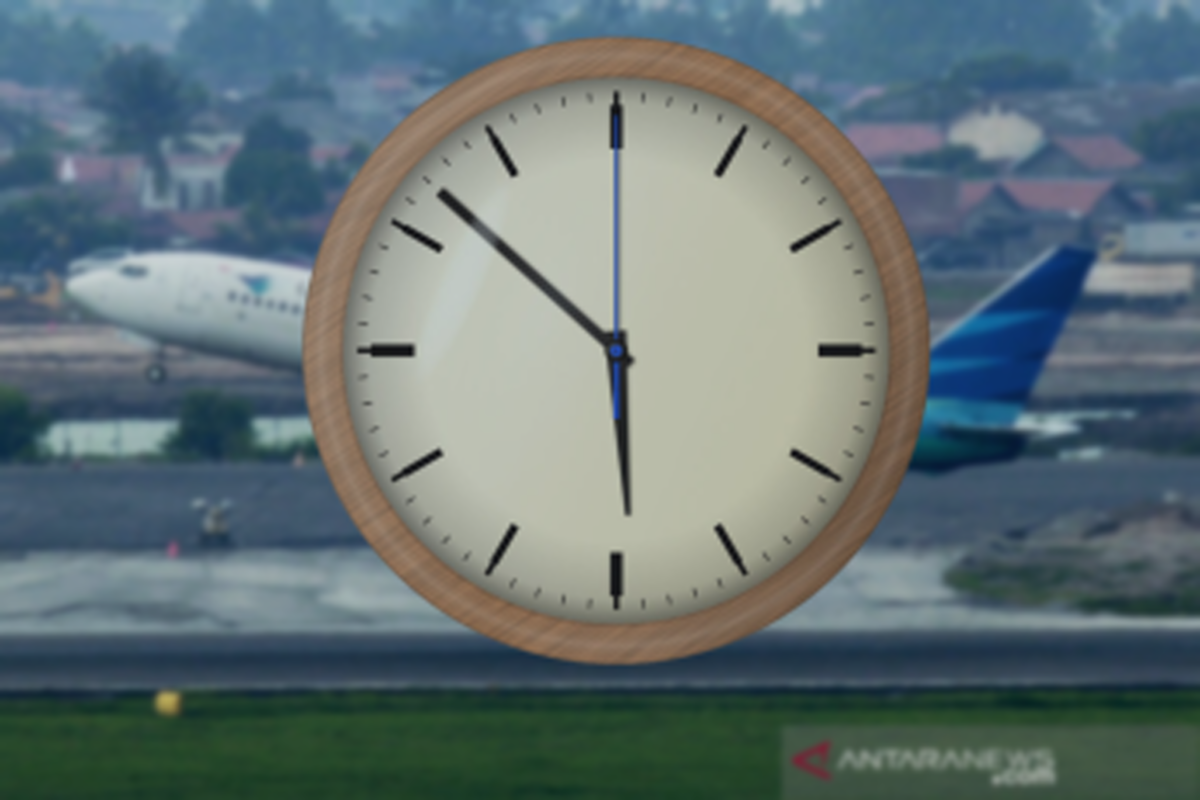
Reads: 5 h 52 min 00 s
